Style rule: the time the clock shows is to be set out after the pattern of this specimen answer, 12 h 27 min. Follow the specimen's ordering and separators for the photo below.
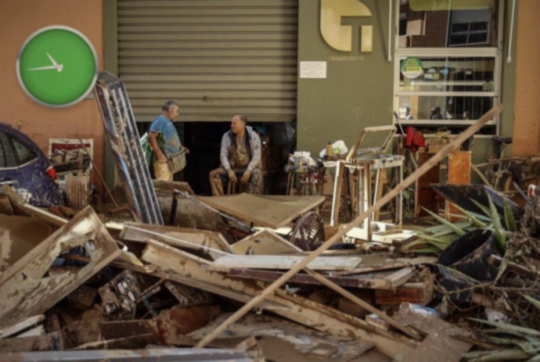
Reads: 10 h 44 min
